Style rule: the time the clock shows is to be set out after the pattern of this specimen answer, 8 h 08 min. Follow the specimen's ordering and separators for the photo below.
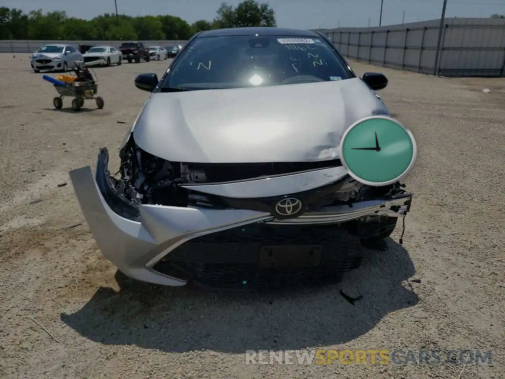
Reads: 11 h 45 min
